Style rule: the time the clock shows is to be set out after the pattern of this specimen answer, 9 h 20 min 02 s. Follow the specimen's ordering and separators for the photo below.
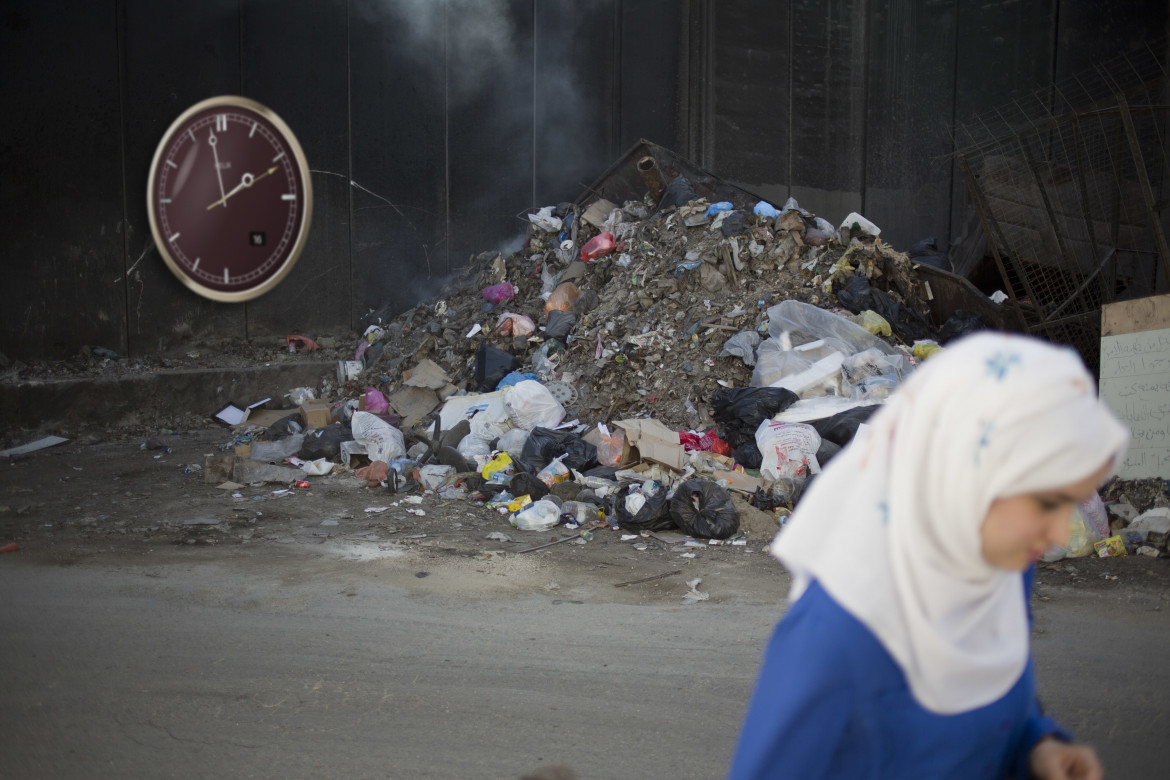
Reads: 1 h 58 min 11 s
